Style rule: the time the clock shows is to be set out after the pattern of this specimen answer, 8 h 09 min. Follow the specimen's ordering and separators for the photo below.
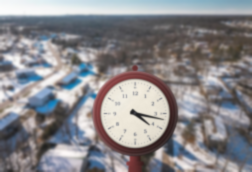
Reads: 4 h 17 min
